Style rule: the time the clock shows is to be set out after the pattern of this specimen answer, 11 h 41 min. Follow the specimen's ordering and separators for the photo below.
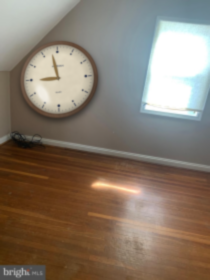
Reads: 8 h 58 min
